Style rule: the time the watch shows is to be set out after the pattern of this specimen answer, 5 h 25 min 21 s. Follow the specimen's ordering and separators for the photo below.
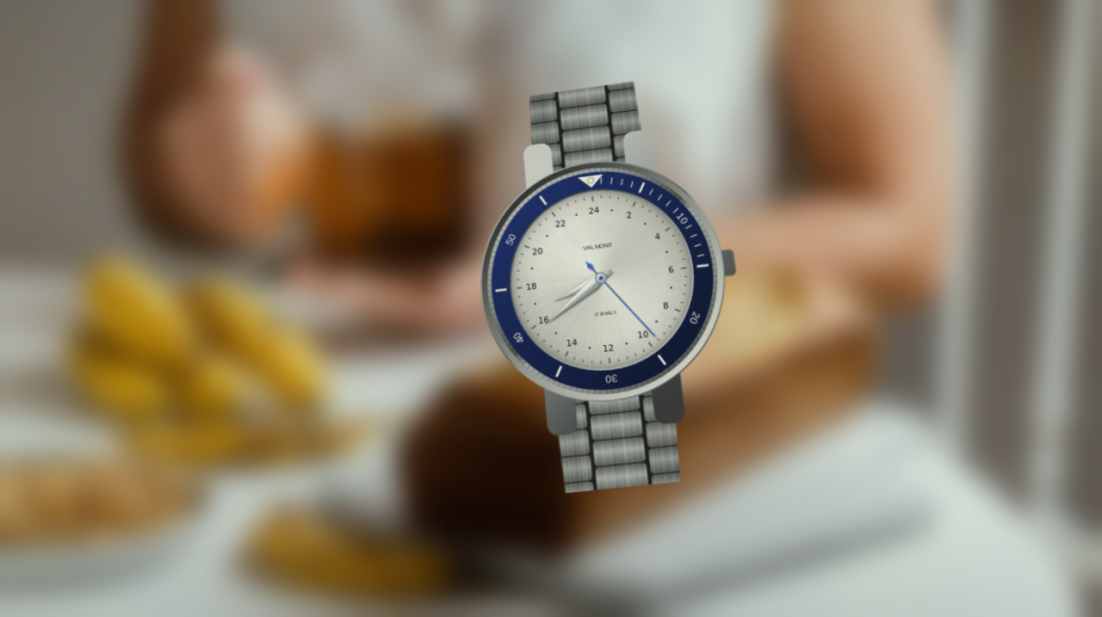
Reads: 16 h 39 min 24 s
